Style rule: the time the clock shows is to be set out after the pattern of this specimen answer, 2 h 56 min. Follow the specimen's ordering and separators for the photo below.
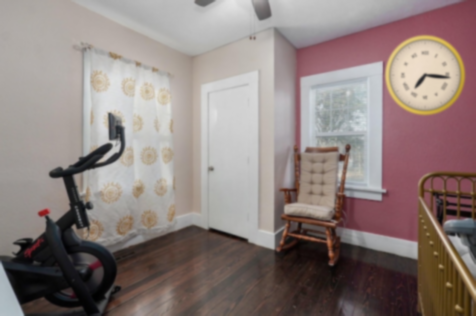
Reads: 7 h 16 min
